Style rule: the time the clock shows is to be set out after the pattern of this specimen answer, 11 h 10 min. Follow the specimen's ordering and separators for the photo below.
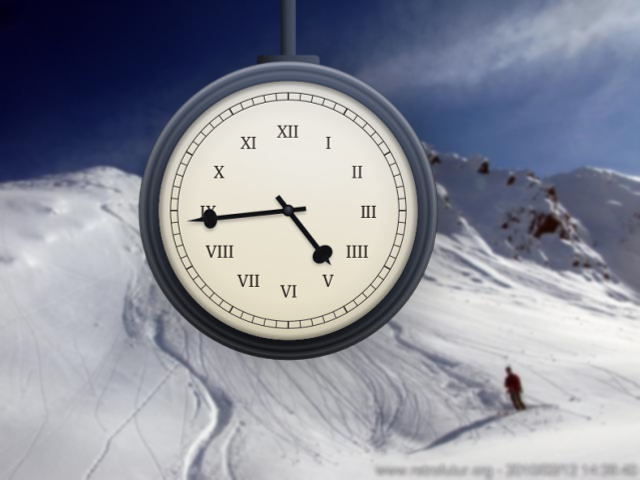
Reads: 4 h 44 min
